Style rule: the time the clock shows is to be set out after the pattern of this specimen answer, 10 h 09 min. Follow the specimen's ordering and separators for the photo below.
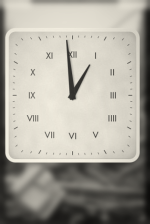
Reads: 12 h 59 min
